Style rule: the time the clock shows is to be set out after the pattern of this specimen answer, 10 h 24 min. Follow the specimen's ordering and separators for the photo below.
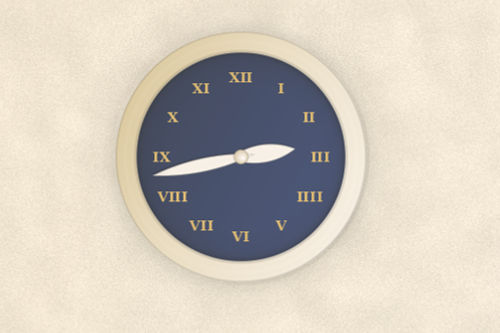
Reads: 2 h 43 min
